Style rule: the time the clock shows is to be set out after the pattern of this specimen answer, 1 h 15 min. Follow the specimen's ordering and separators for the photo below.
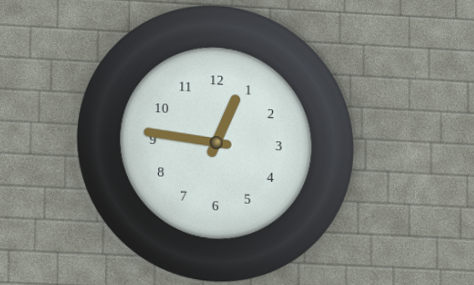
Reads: 12 h 46 min
